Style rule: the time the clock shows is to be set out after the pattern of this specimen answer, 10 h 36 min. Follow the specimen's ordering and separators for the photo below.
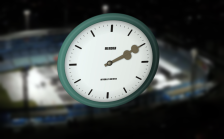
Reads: 2 h 10 min
